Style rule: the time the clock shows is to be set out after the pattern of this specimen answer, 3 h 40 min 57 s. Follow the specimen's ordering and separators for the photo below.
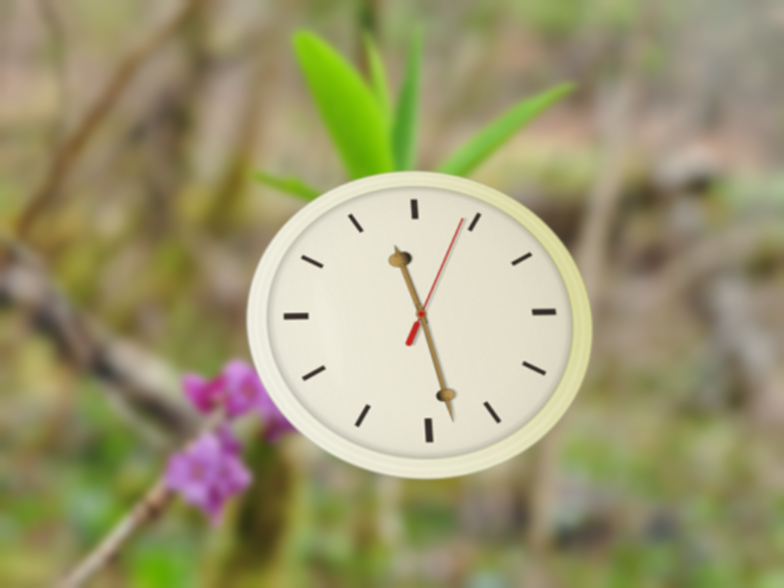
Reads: 11 h 28 min 04 s
